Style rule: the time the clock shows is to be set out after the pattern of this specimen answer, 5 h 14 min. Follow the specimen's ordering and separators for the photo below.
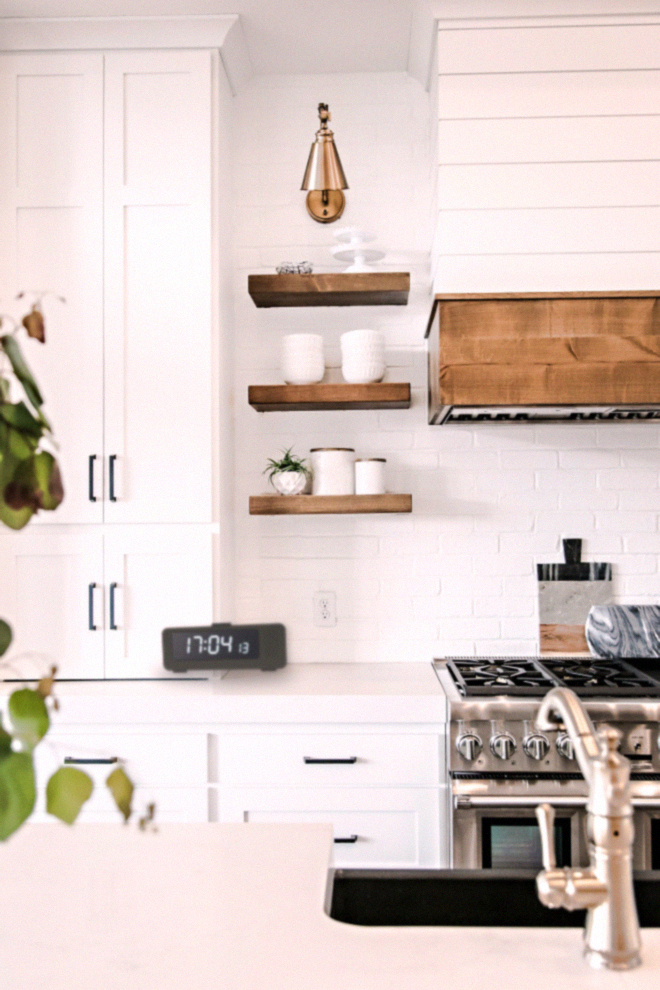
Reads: 17 h 04 min
